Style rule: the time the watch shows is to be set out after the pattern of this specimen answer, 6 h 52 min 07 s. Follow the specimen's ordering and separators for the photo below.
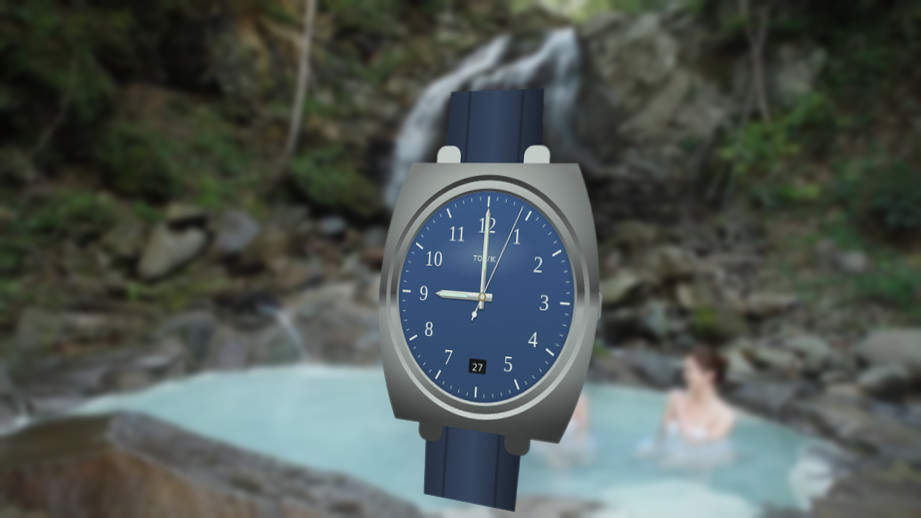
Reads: 9 h 00 min 04 s
